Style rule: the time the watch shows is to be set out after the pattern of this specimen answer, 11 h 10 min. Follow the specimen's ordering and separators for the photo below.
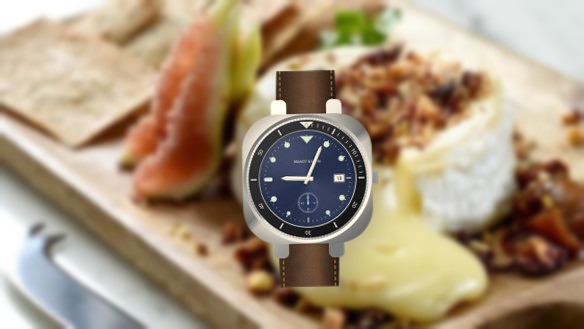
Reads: 9 h 04 min
